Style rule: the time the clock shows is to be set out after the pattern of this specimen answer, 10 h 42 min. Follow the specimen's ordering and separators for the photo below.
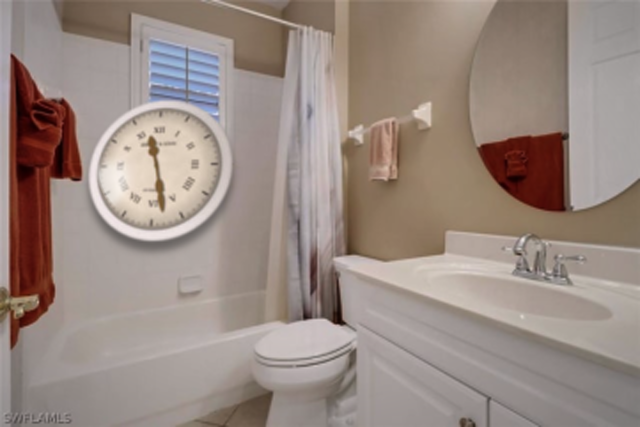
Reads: 11 h 28 min
